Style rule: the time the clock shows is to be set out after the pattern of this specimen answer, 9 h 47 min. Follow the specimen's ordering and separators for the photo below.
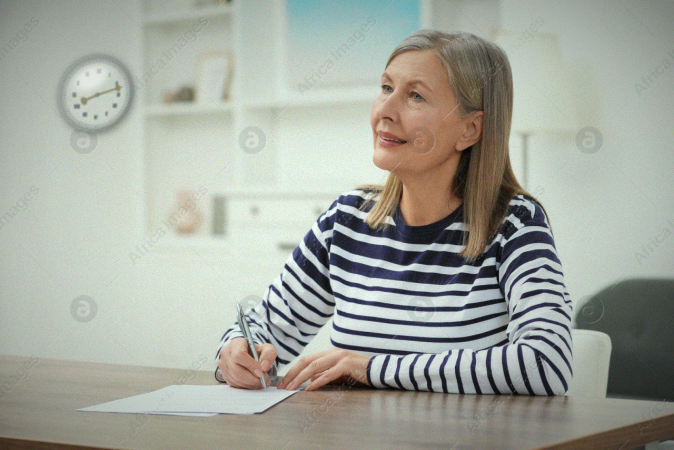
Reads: 8 h 12 min
